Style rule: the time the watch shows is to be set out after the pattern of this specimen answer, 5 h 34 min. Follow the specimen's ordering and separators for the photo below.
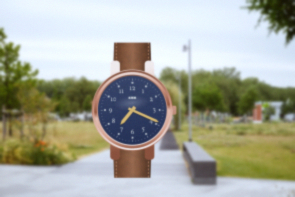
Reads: 7 h 19 min
